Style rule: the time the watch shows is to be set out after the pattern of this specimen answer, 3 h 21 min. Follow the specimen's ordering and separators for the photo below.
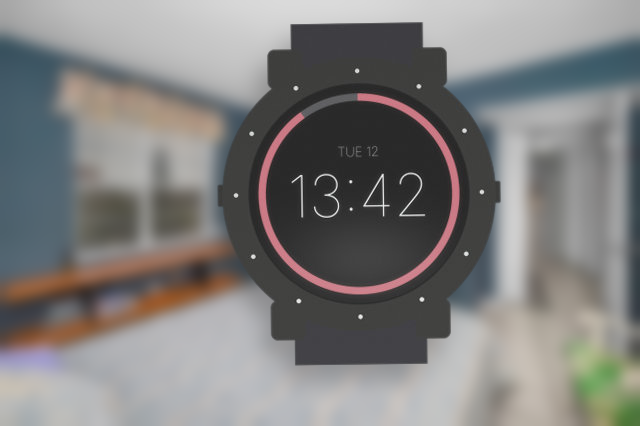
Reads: 13 h 42 min
